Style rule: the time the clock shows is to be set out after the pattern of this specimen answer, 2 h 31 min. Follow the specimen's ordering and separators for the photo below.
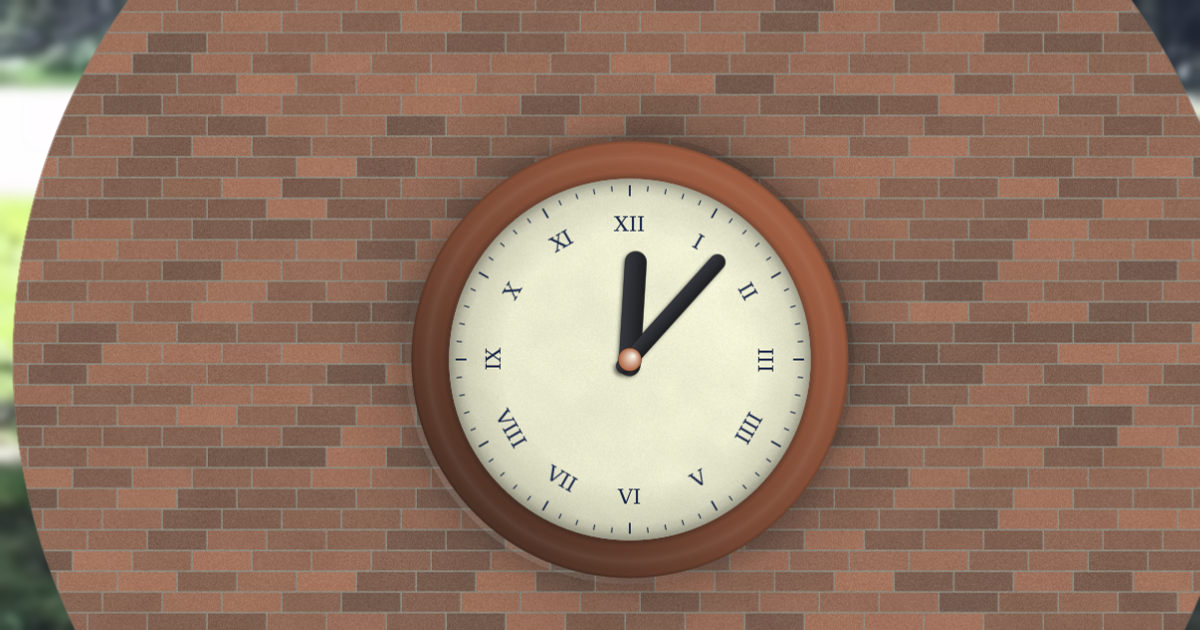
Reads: 12 h 07 min
